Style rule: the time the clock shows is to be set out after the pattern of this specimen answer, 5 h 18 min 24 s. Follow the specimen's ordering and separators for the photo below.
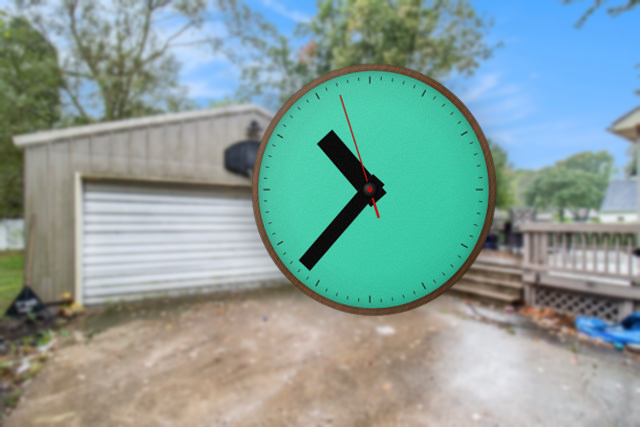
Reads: 10 h 36 min 57 s
